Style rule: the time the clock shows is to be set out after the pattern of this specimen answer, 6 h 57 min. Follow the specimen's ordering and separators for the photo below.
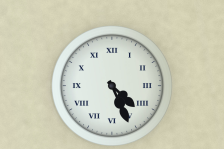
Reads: 4 h 26 min
